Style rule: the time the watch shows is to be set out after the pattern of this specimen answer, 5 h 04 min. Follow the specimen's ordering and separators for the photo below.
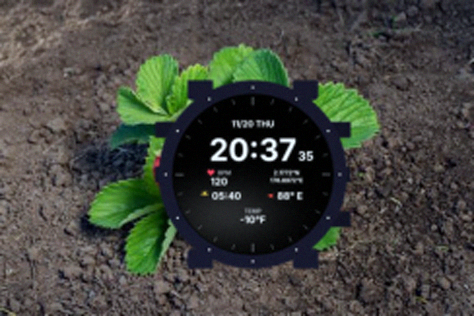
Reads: 20 h 37 min
